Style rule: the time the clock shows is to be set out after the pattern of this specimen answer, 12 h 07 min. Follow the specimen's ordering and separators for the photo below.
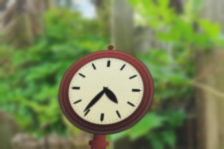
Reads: 4 h 36 min
